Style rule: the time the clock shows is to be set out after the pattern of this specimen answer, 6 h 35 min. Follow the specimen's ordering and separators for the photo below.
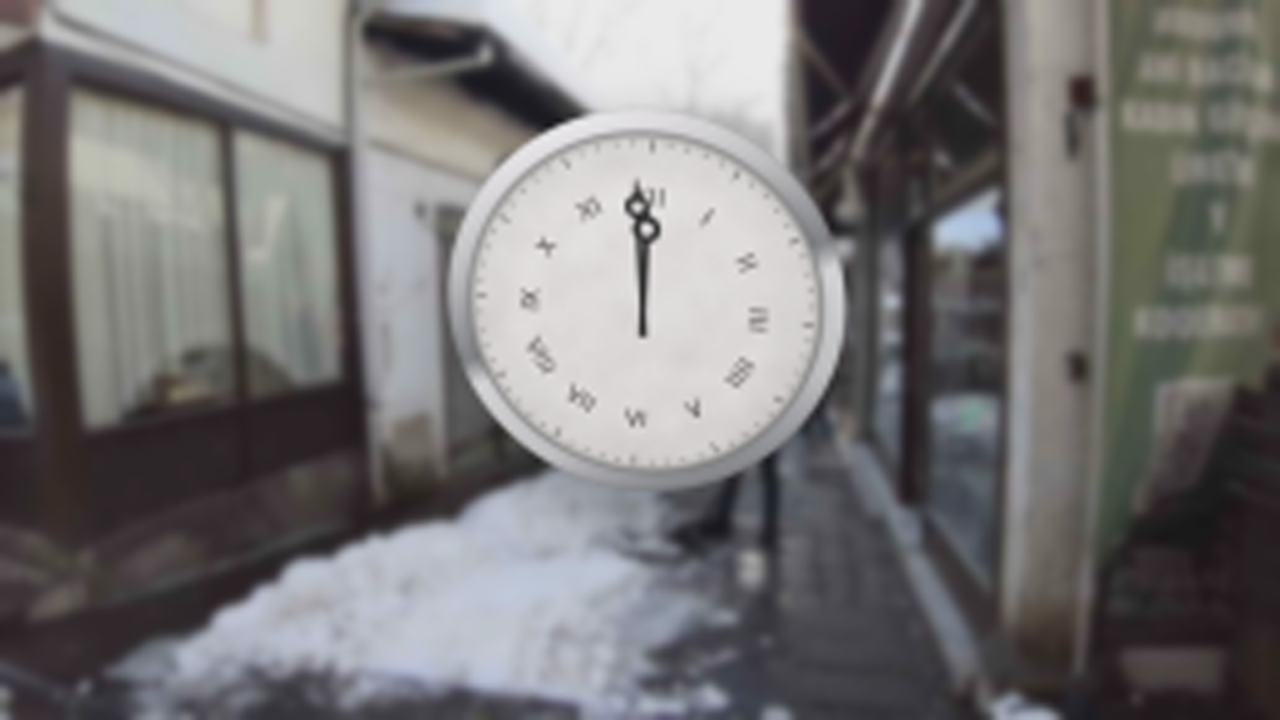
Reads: 11 h 59 min
